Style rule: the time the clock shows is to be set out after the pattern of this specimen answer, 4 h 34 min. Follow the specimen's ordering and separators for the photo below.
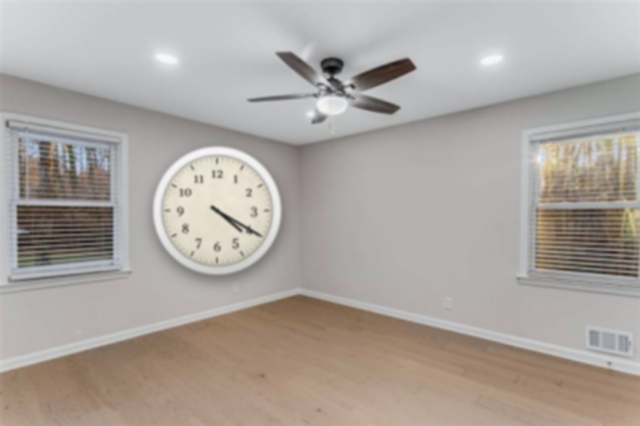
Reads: 4 h 20 min
